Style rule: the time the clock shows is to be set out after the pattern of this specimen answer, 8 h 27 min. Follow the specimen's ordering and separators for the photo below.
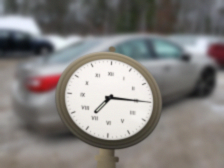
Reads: 7 h 15 min
